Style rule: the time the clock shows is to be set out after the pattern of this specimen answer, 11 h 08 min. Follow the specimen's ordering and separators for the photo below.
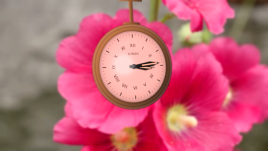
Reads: 3 h 14 min
